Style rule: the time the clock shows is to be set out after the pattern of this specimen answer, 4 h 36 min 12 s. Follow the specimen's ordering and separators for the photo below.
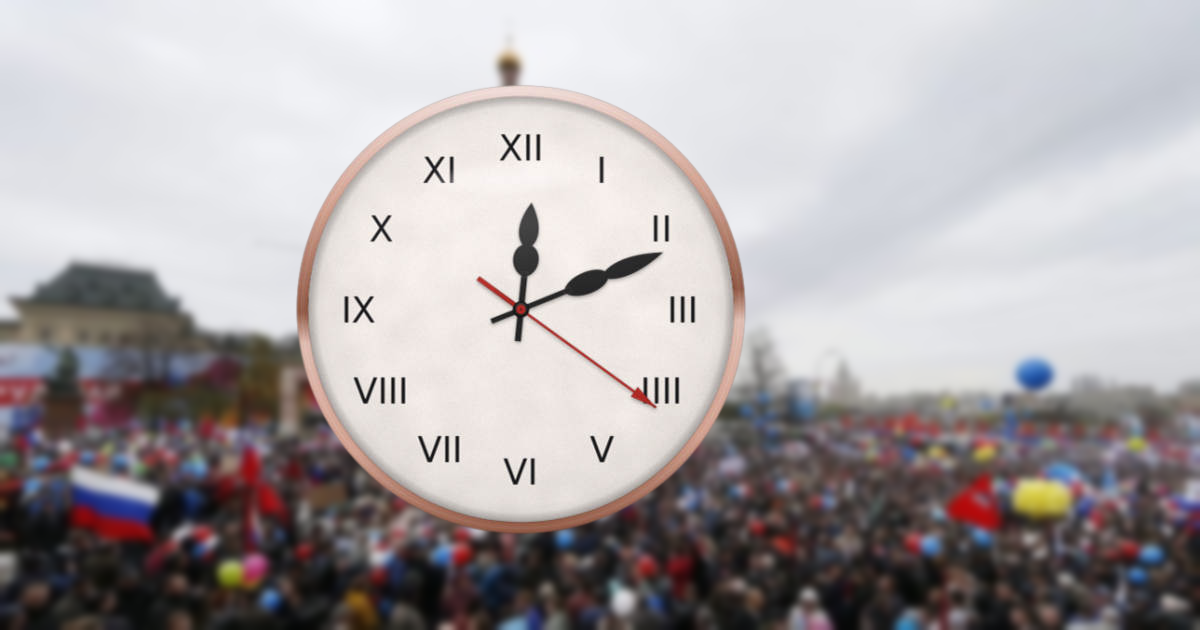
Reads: 12 h 11 min 21 s
